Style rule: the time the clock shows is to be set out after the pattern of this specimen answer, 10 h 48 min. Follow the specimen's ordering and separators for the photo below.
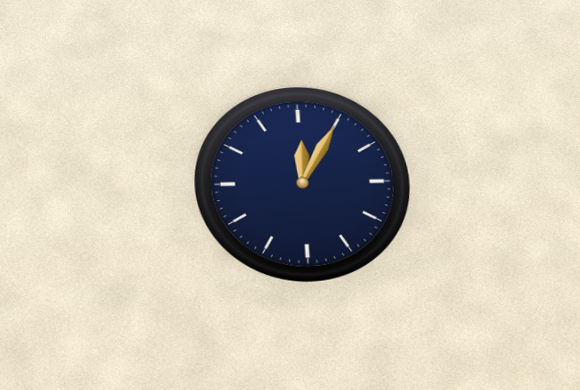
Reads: 12 h 05 min
